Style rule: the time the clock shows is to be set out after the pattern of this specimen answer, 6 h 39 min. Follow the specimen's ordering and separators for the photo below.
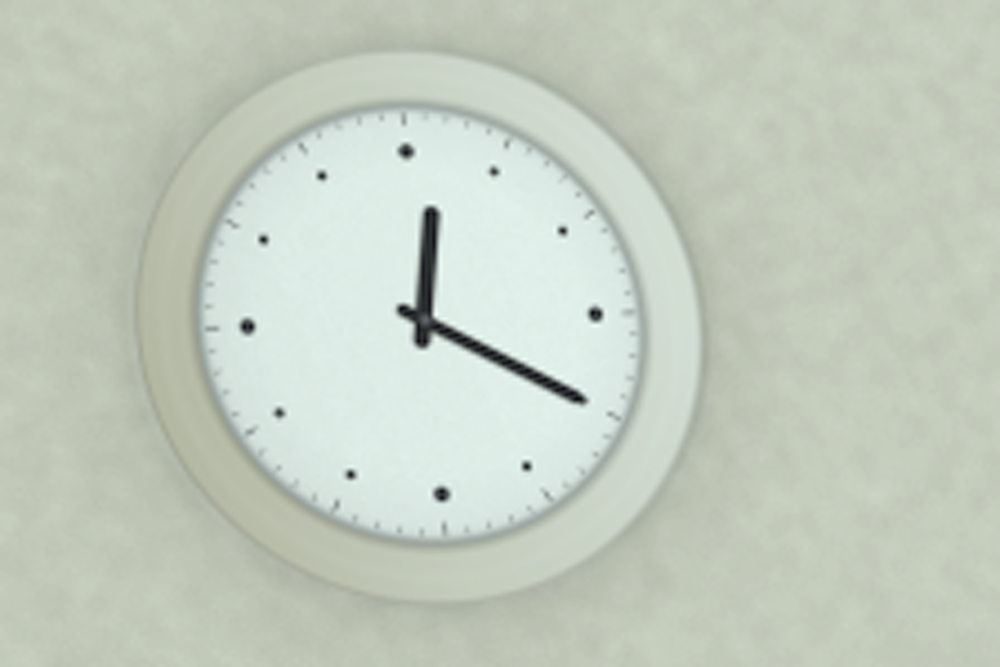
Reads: 12 h 20 min
